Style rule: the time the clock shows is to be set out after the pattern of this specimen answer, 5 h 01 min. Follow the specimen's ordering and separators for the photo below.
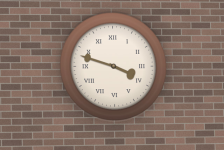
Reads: 3 h 48 min
